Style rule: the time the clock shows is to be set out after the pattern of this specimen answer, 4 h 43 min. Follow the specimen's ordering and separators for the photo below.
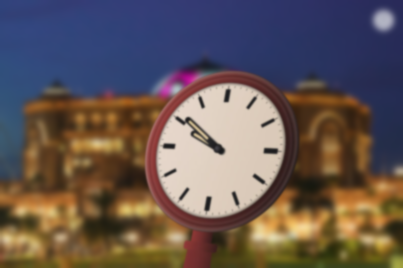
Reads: 9 h 51 min
